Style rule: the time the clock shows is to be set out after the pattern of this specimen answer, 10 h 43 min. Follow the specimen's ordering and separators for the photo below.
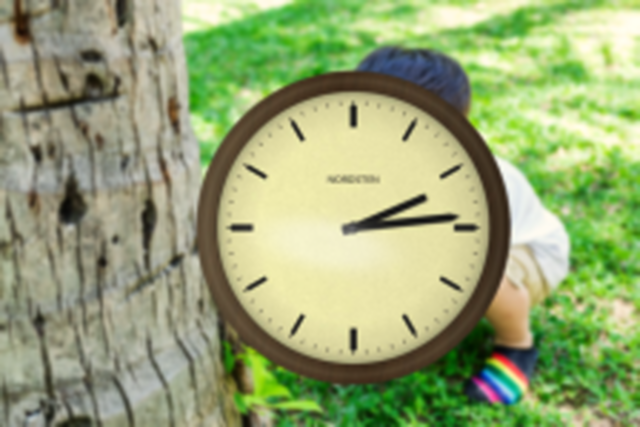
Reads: 2 h 14 min
